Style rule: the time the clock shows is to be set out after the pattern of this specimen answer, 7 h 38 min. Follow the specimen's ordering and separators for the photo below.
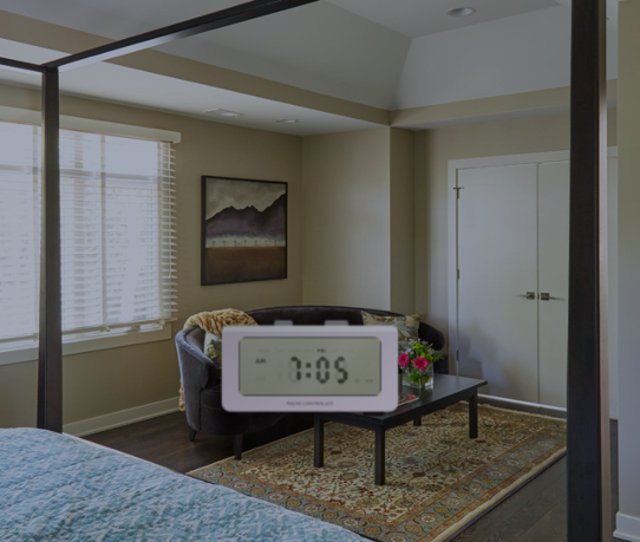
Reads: 7 h 05 min
